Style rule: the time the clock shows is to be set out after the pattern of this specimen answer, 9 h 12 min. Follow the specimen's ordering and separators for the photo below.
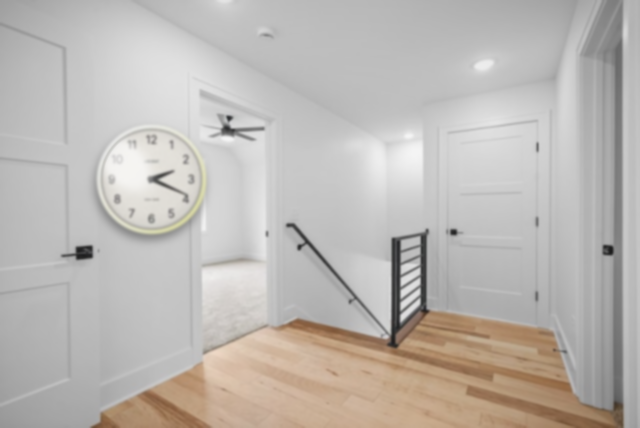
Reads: 2 h 19 min
